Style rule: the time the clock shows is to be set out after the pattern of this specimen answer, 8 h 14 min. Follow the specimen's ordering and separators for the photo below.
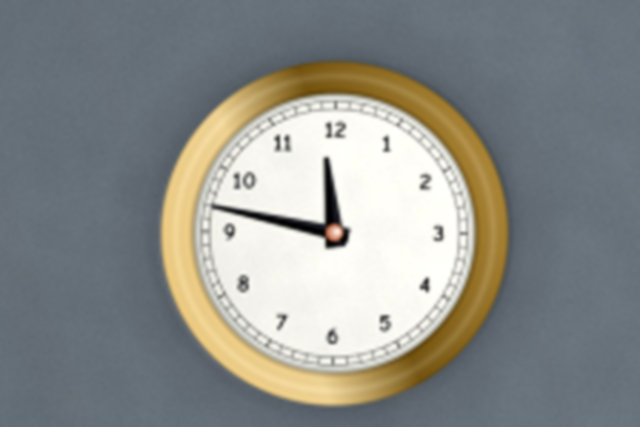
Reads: 11 h 47 min
